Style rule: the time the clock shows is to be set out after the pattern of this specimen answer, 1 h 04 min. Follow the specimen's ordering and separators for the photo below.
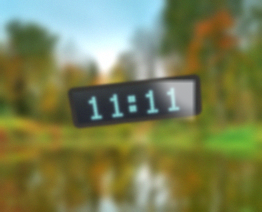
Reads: 11 h 11 min
